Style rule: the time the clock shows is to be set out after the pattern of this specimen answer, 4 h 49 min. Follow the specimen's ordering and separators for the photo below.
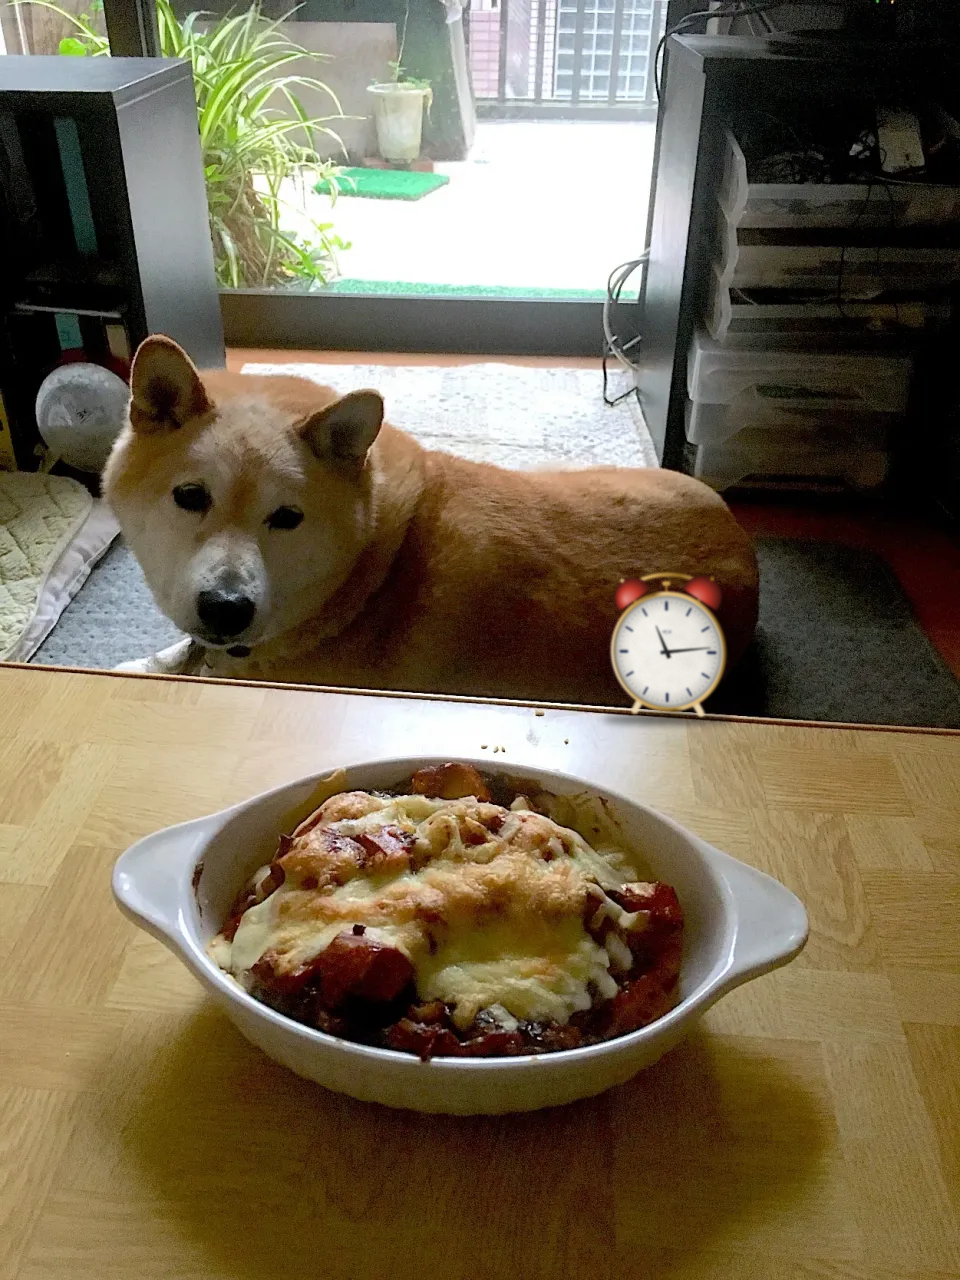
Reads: 11 h 14 min
